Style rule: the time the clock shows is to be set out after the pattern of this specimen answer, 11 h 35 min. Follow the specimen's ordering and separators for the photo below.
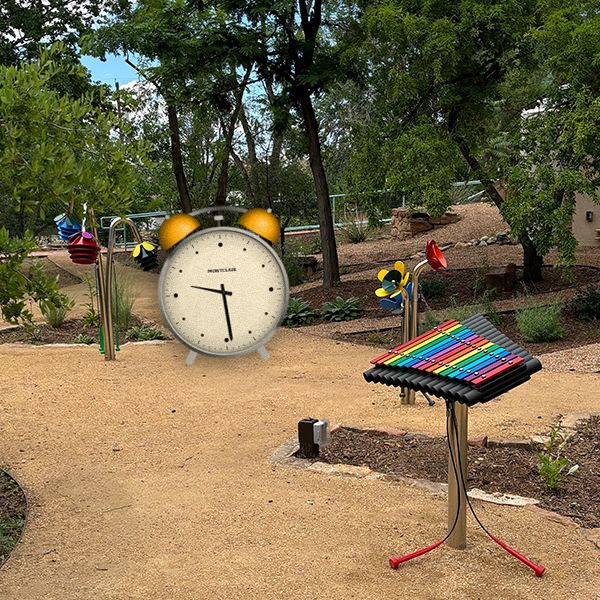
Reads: 9 h 29 min
